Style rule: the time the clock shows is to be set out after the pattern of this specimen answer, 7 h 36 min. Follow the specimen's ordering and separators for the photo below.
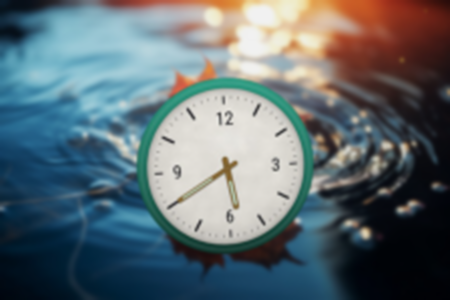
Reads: 5 h 40 min
